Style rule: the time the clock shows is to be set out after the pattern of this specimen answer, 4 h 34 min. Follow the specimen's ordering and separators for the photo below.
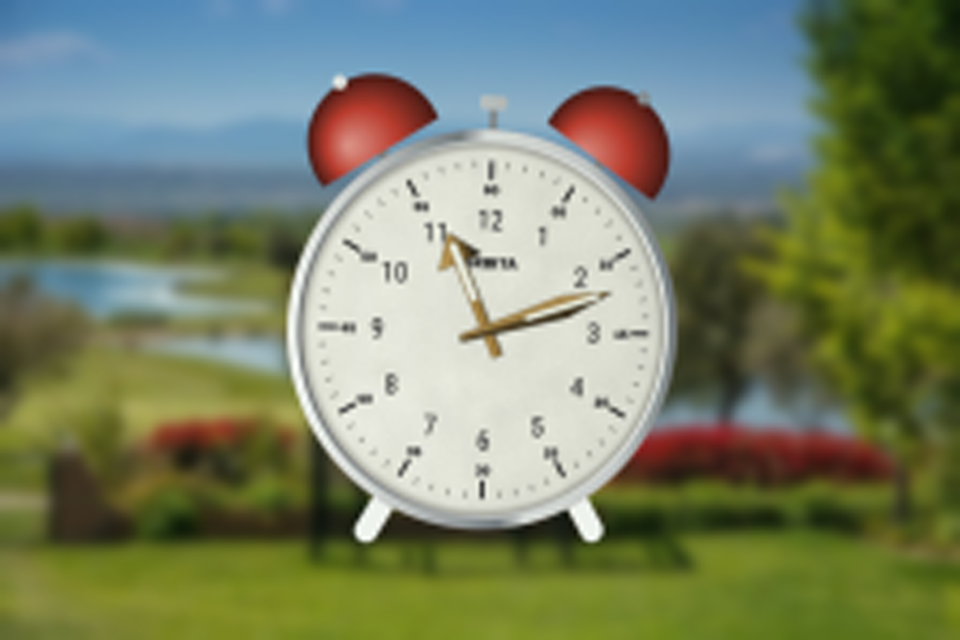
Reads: 11 h 12 min
